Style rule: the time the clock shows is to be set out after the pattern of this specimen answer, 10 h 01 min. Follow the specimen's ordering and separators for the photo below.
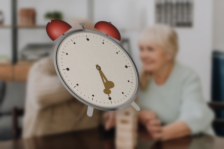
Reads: 5 h 30 min
